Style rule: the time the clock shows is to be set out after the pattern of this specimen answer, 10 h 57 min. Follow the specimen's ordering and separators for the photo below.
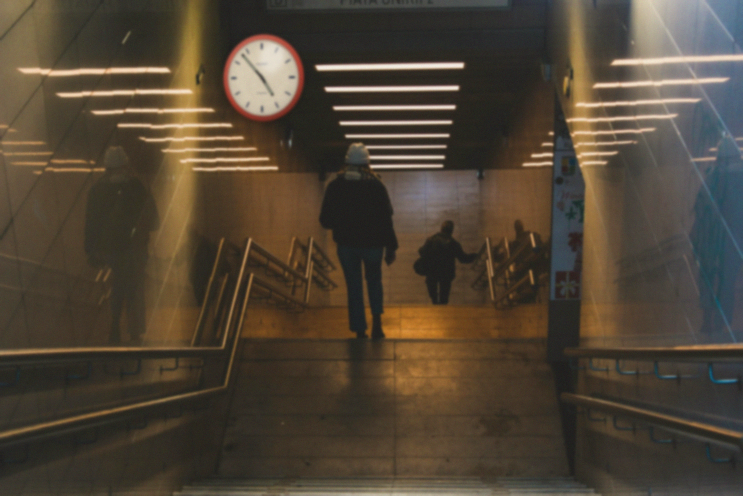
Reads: 4 h 53 min
